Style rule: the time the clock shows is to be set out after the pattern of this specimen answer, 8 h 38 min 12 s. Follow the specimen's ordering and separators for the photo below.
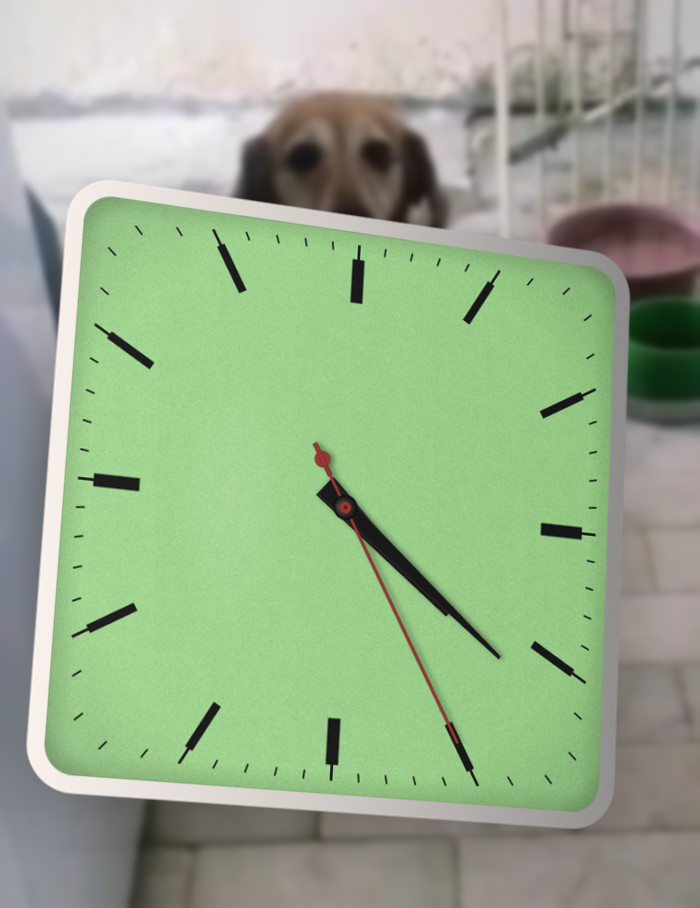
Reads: 4 h 21 min 25 s
